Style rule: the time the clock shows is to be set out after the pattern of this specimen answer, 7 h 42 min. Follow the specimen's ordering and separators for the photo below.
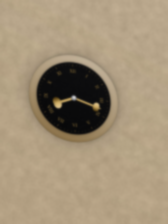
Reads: 8 h 18 min
